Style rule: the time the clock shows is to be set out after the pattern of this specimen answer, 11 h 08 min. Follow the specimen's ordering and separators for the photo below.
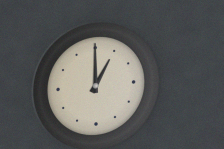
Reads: 1 h 00 min
